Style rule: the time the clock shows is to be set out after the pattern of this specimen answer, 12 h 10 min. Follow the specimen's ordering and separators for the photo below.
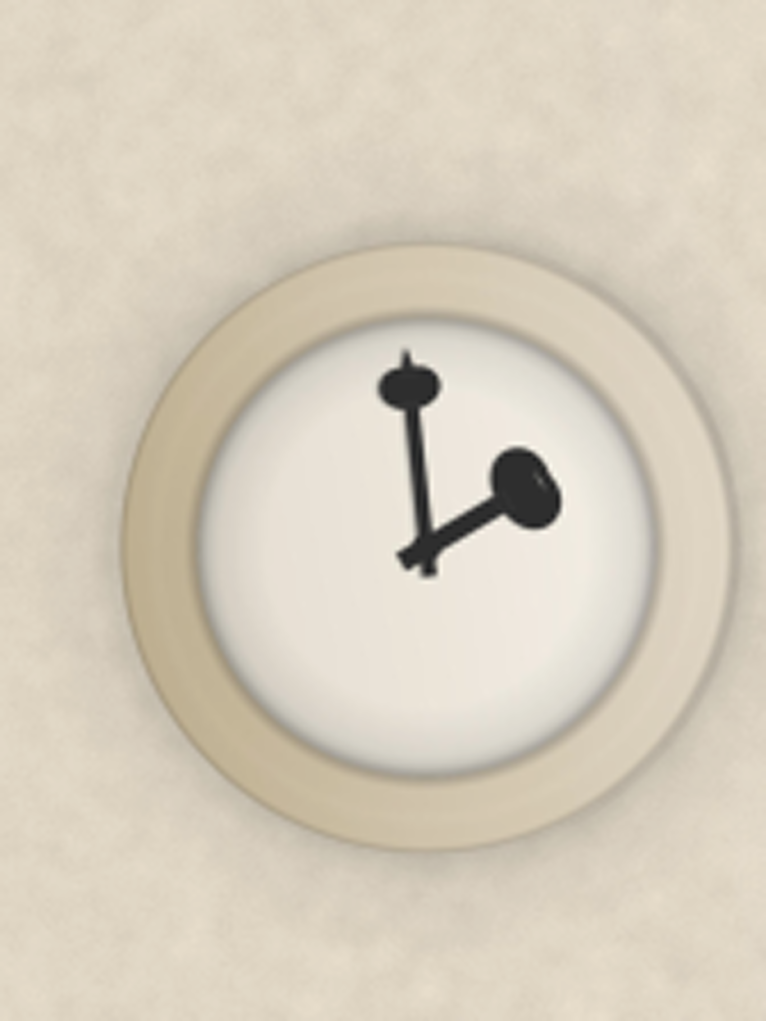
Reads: 1 h 59 min
